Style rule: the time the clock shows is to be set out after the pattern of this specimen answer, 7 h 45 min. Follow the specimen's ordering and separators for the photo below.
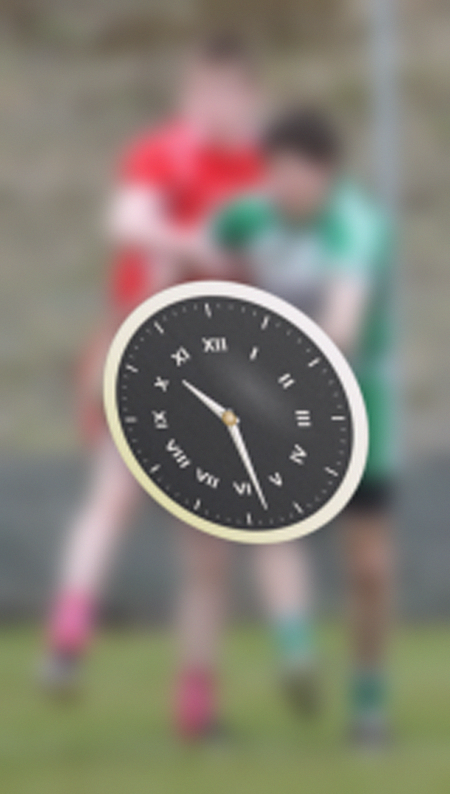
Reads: 10 h 28 min
